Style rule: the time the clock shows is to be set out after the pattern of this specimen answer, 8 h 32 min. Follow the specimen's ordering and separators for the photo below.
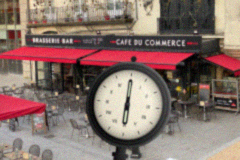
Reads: 6 h 00 min
